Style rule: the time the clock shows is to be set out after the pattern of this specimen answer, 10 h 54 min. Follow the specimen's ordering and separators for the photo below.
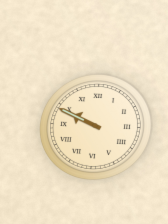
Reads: 9 h 49 min
